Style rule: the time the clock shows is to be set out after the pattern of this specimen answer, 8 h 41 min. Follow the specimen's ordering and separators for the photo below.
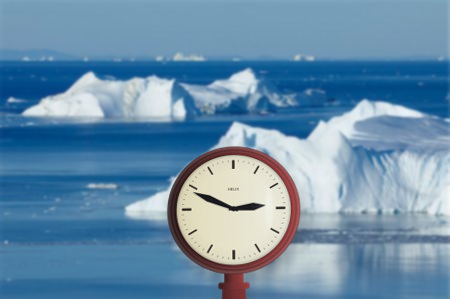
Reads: 2 h 49 min
